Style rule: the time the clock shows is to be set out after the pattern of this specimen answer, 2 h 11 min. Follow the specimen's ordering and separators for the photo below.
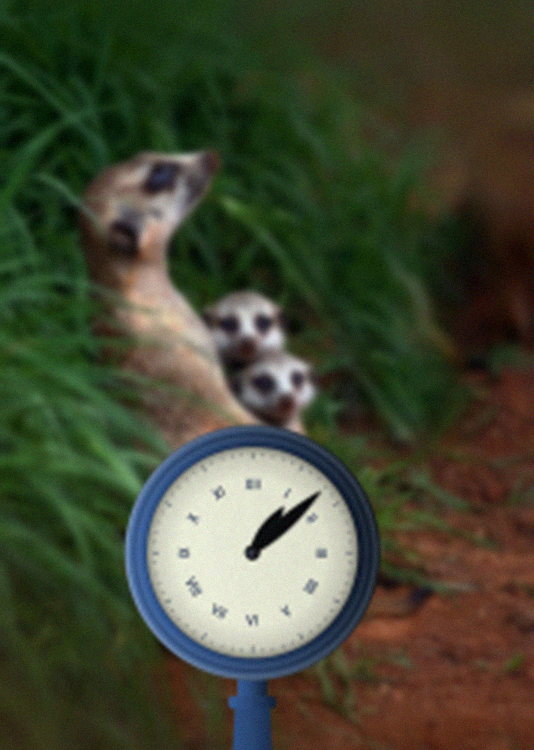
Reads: 1 h 08 min
